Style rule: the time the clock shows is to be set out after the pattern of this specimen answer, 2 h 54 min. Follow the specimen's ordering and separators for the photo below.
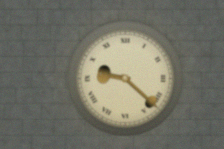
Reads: 9 h 22 min
